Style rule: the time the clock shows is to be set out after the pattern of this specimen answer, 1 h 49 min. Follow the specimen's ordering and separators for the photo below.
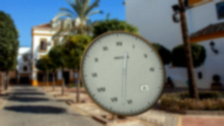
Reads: 12 h 32 min
